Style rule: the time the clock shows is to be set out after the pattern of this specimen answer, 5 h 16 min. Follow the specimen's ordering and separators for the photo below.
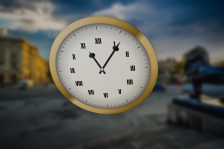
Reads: 11 h 06 min
